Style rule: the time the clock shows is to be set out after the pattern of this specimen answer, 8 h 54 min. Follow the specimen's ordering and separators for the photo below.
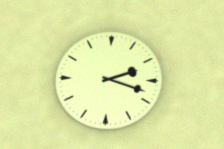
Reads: 2 h 18 min
